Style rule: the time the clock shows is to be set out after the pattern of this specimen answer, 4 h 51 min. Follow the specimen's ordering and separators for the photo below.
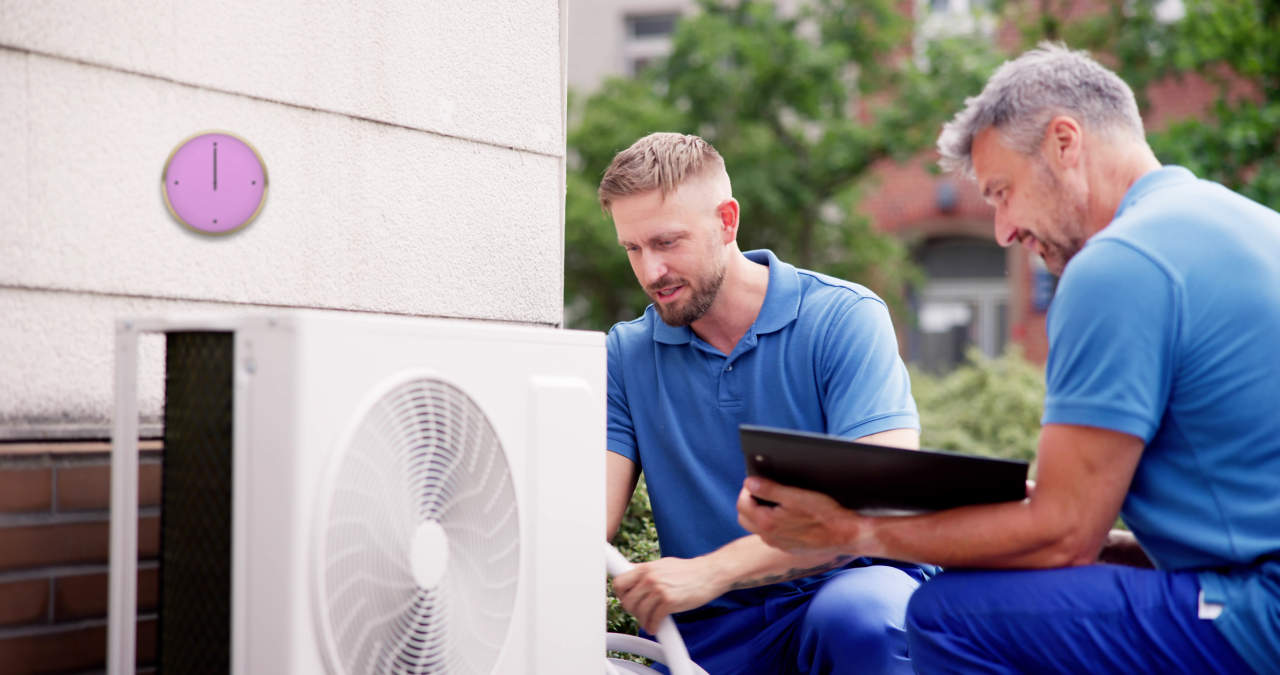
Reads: 12 h 00 min
